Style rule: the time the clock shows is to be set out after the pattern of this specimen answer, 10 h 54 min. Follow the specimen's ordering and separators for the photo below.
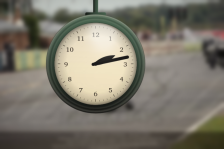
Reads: 2 h 13 min
